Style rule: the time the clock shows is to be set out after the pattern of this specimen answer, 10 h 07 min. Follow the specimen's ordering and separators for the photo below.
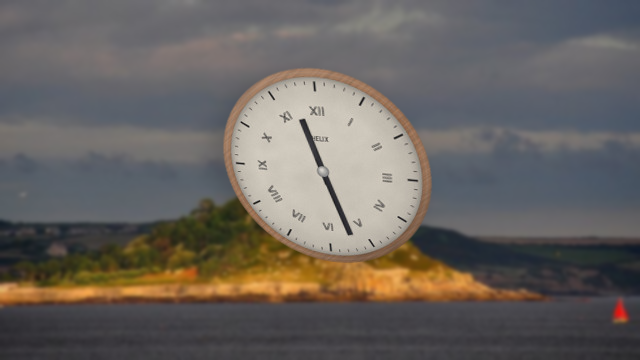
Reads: 11 h 27 min
